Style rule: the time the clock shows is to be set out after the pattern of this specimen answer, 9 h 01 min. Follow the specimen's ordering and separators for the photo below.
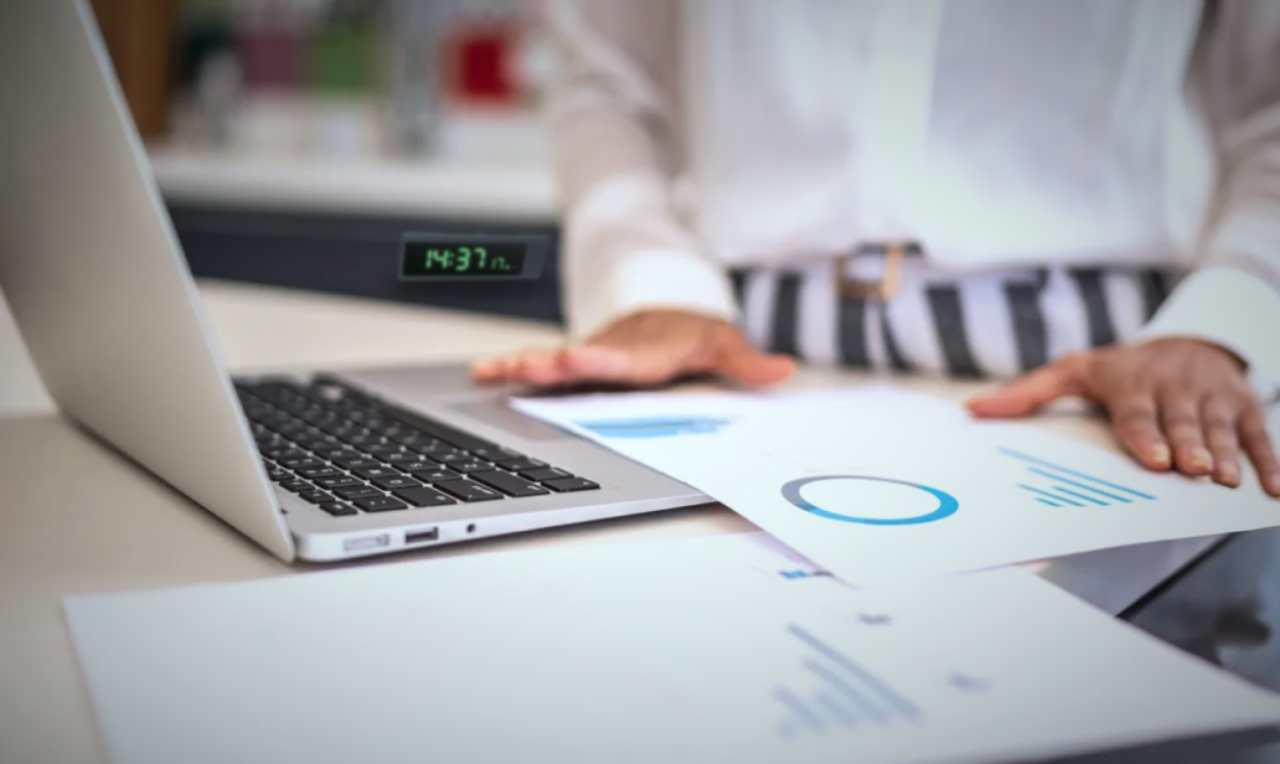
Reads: 14 h 37 min
